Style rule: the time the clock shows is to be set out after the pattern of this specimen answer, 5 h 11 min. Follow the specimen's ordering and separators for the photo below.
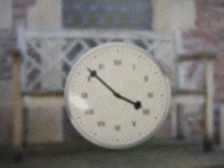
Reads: 3 h 52 min
